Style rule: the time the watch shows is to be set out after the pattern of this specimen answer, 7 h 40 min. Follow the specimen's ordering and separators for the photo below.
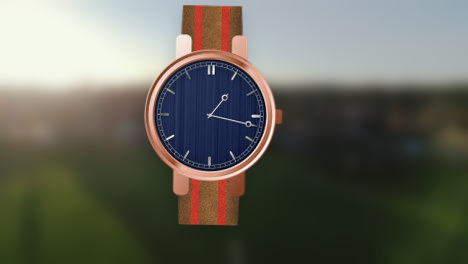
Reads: 1 h 17 min
